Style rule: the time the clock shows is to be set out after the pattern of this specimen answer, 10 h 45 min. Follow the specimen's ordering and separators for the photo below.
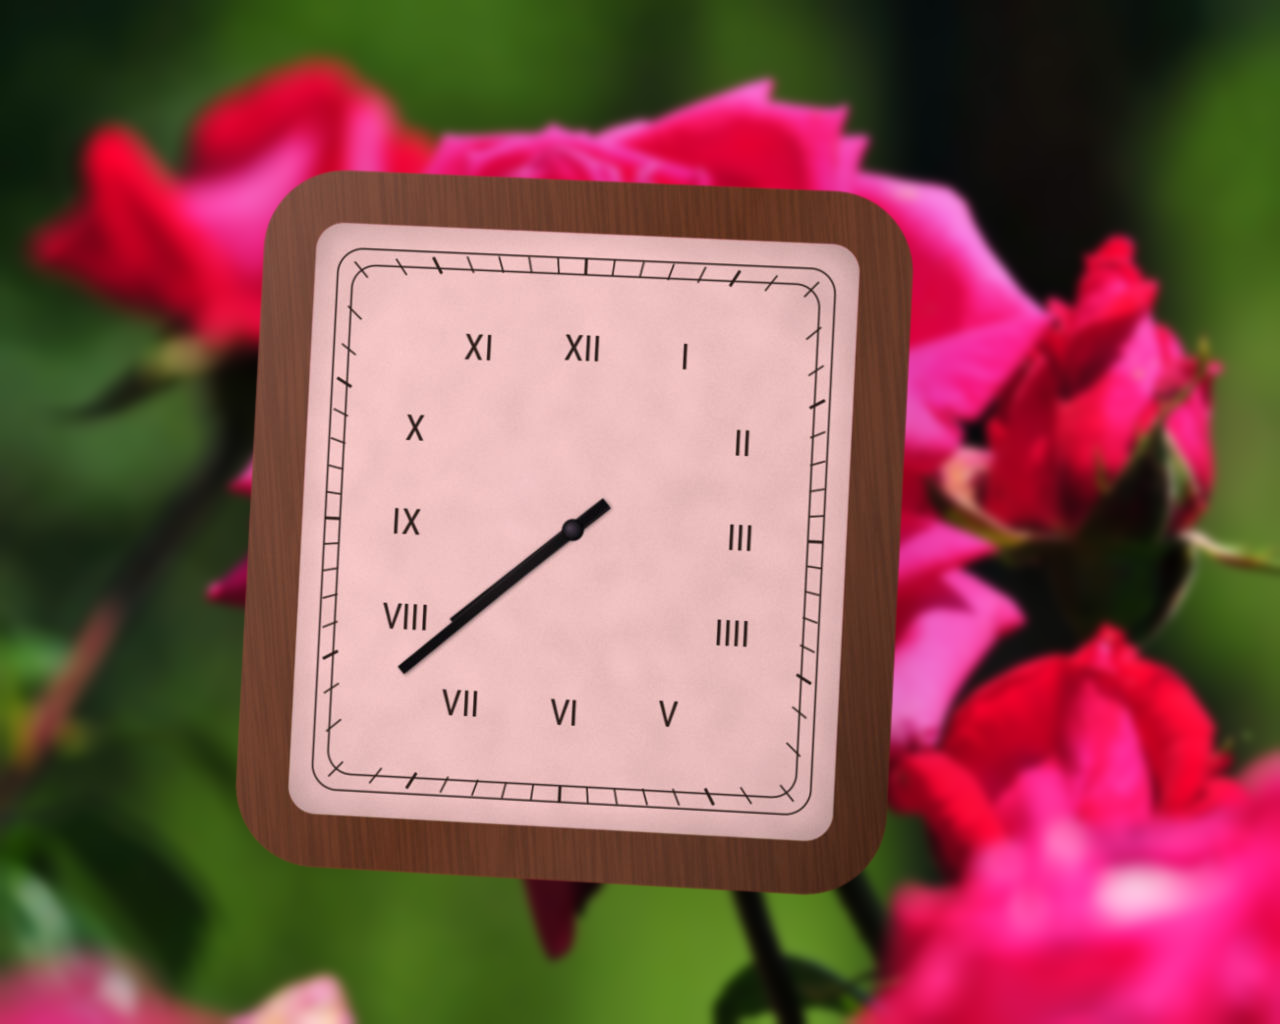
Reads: 7 h 38 min
